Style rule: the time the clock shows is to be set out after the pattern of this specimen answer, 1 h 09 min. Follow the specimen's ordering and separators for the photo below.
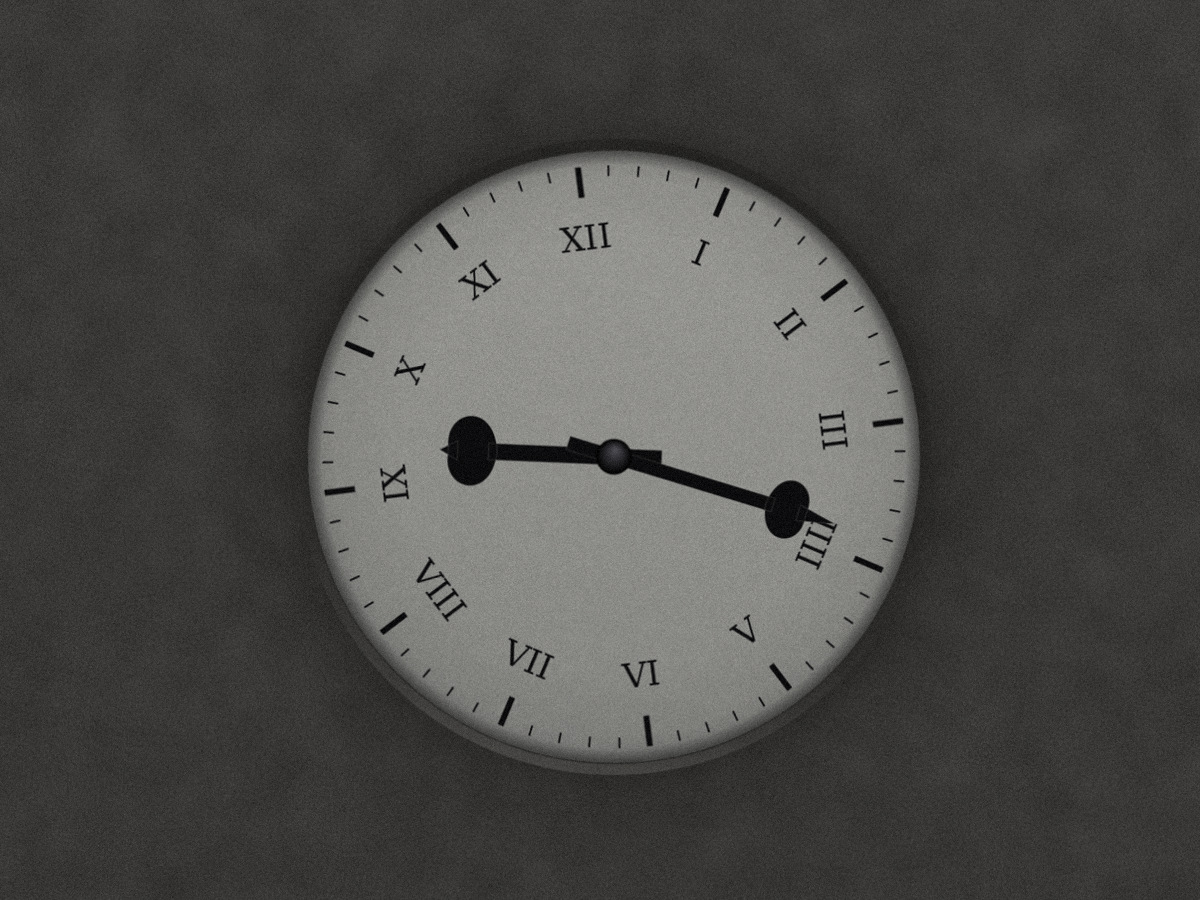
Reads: 9 h 19 min
